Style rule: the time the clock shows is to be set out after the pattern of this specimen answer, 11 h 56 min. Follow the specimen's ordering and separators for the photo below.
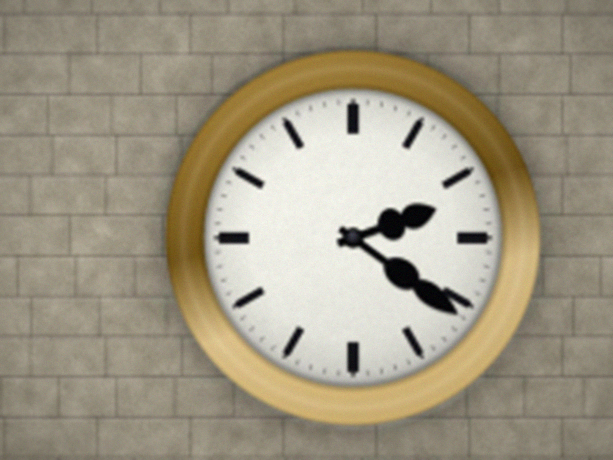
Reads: 2 h 21 min
